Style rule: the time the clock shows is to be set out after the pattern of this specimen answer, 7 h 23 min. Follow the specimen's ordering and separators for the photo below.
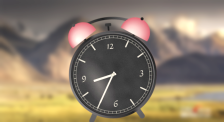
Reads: 8 h 35 min
